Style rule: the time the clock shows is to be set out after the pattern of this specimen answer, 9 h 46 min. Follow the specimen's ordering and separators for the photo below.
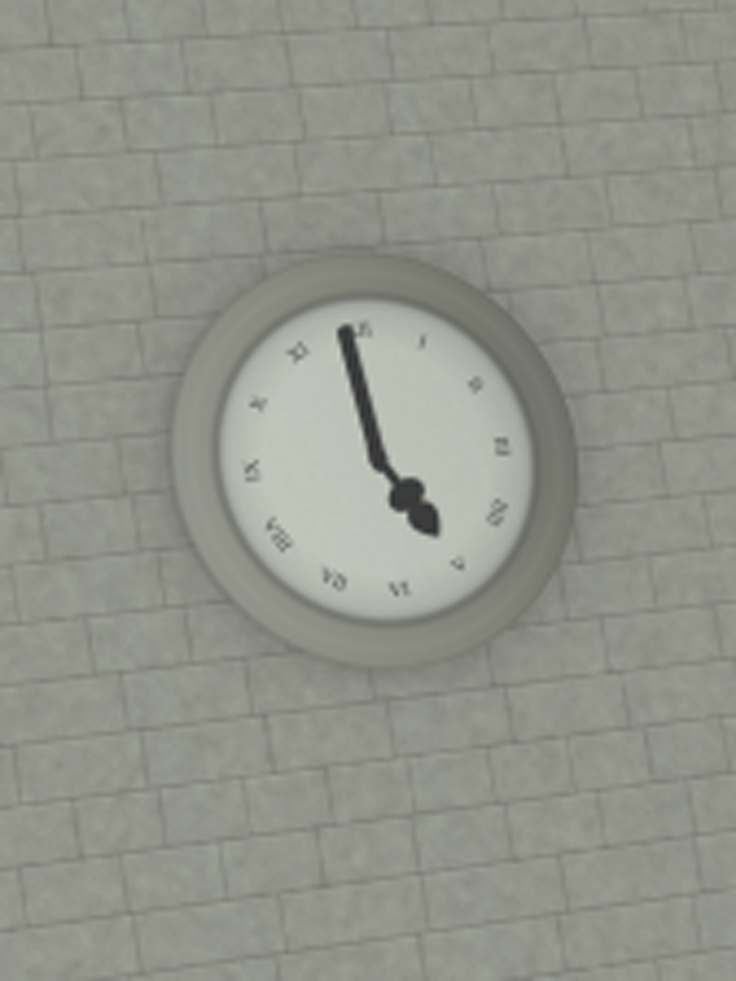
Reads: 4 h 59 min
